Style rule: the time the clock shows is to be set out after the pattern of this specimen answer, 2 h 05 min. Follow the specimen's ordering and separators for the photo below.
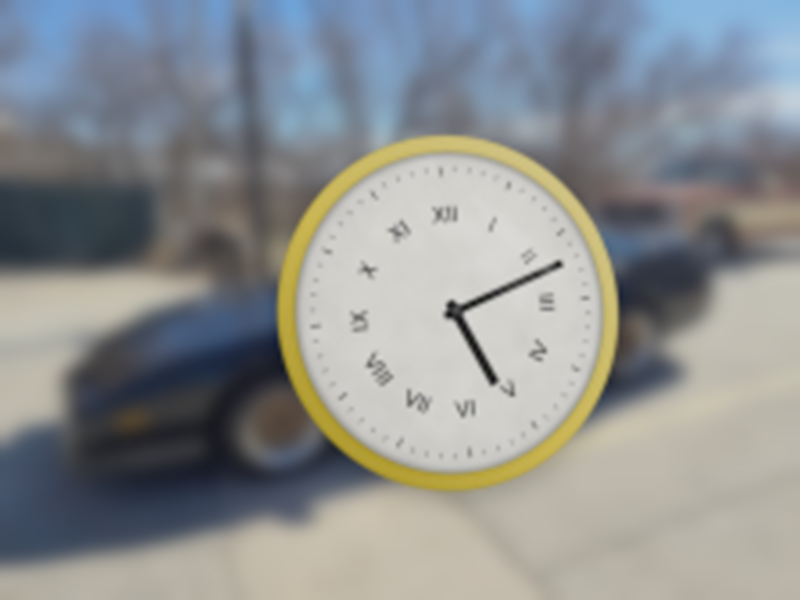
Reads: 5 h 12 min
